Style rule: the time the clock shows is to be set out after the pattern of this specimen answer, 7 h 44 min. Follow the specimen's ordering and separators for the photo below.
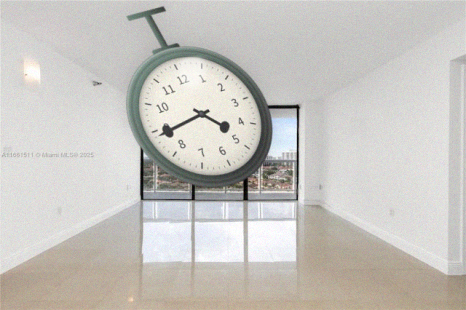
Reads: 4 h 44 min
